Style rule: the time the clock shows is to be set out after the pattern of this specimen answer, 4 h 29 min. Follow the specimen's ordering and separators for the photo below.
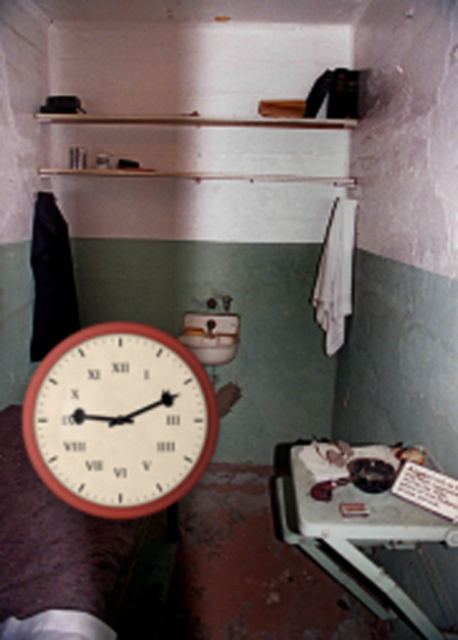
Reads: 9 h 11 min
